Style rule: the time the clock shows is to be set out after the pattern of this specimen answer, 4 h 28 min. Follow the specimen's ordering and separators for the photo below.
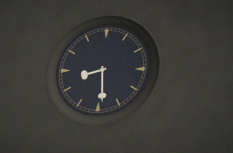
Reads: 8 h 29 min
